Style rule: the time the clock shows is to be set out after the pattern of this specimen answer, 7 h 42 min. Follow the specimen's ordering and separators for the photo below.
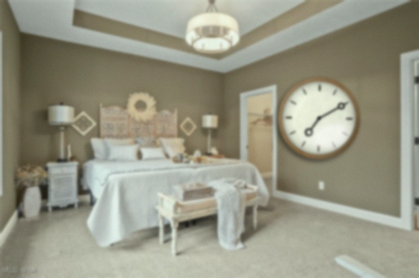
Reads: 7 h 10 min
